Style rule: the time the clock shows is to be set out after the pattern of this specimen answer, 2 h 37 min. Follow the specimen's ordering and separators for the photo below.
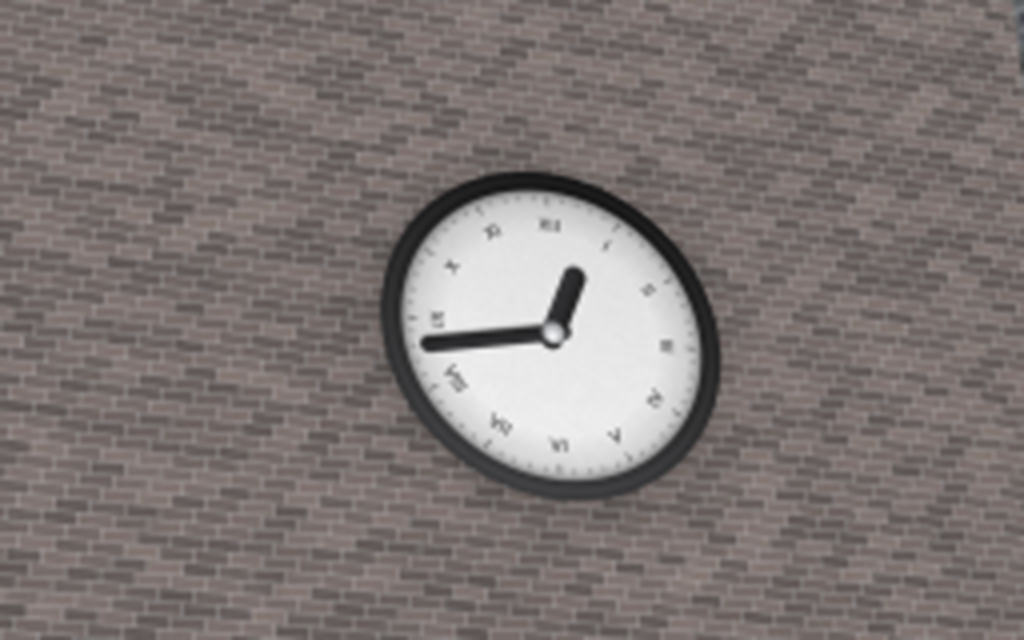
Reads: 12 h 43 min
